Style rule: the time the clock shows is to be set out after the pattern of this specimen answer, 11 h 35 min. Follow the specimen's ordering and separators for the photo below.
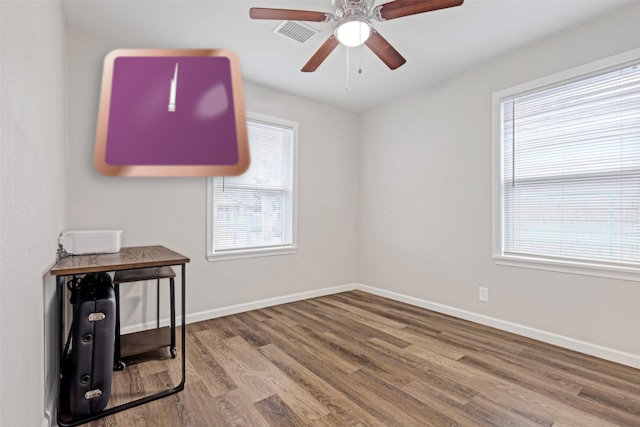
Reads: 12 h 01 min
